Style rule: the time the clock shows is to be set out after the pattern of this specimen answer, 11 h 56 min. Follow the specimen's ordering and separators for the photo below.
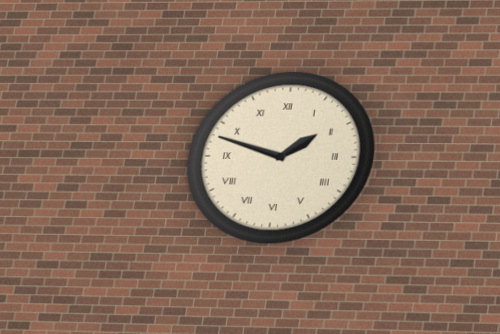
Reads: 1 h 48 min
